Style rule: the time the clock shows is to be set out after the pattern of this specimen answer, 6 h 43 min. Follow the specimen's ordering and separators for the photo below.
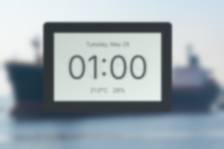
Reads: 1 h 00 min
